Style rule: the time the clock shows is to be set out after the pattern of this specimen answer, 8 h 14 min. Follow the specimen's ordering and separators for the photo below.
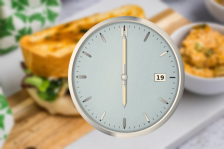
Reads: 6 h 00 min
